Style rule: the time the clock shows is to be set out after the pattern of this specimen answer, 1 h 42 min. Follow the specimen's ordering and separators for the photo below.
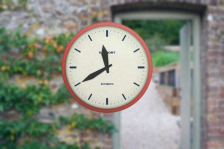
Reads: 11 h 40 min
